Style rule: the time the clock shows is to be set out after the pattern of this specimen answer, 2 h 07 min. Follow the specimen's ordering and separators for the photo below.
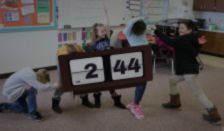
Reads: 2 h 44 min
